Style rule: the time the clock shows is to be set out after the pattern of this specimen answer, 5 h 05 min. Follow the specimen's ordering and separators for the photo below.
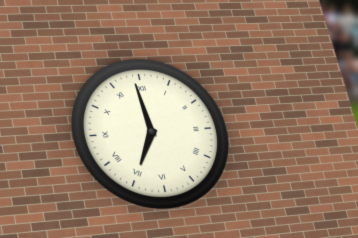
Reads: 6 h 59 min
